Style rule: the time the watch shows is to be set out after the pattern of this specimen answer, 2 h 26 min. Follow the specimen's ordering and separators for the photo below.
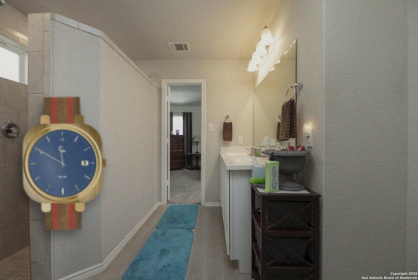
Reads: 11 h 50 min
